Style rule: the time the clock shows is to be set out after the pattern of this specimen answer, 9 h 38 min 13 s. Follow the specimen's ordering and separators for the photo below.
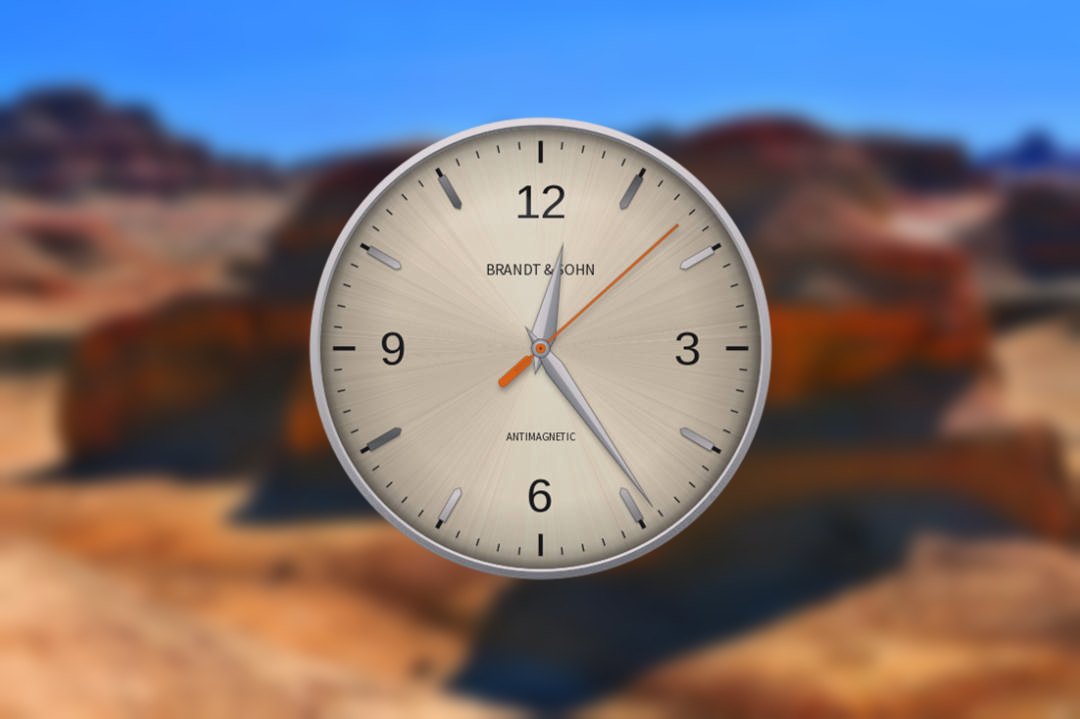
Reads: 12 h 24 min 08 s
